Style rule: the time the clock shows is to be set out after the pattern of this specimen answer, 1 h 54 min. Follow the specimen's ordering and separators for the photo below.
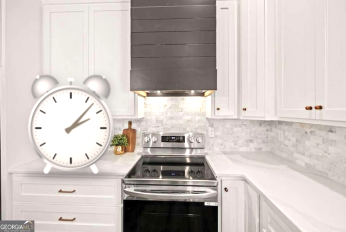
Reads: 2 h 07 min
